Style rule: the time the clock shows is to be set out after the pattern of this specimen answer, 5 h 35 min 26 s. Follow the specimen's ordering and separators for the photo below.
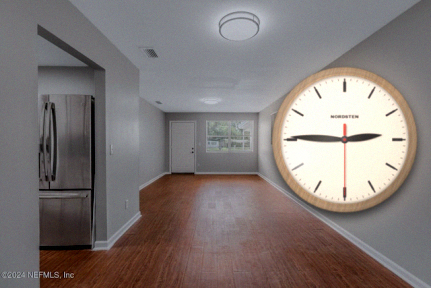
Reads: 2 h 45 min 30 s
